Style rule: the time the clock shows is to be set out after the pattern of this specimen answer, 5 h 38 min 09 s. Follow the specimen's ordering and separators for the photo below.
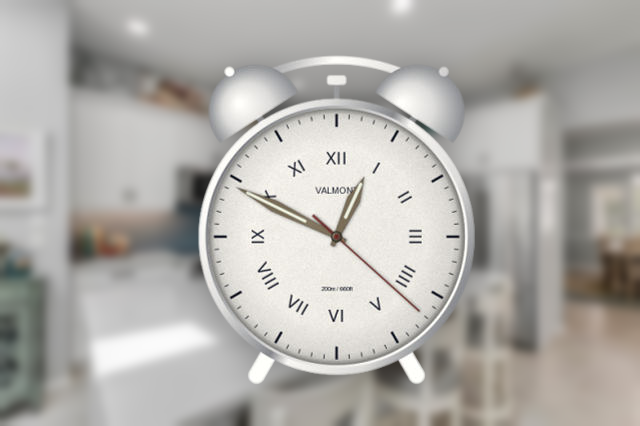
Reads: 12 h 49 min 22 s
